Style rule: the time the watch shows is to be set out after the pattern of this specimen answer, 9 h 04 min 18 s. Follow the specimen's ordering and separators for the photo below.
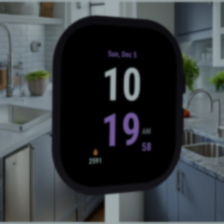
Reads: 10 h 19 min 58 s
